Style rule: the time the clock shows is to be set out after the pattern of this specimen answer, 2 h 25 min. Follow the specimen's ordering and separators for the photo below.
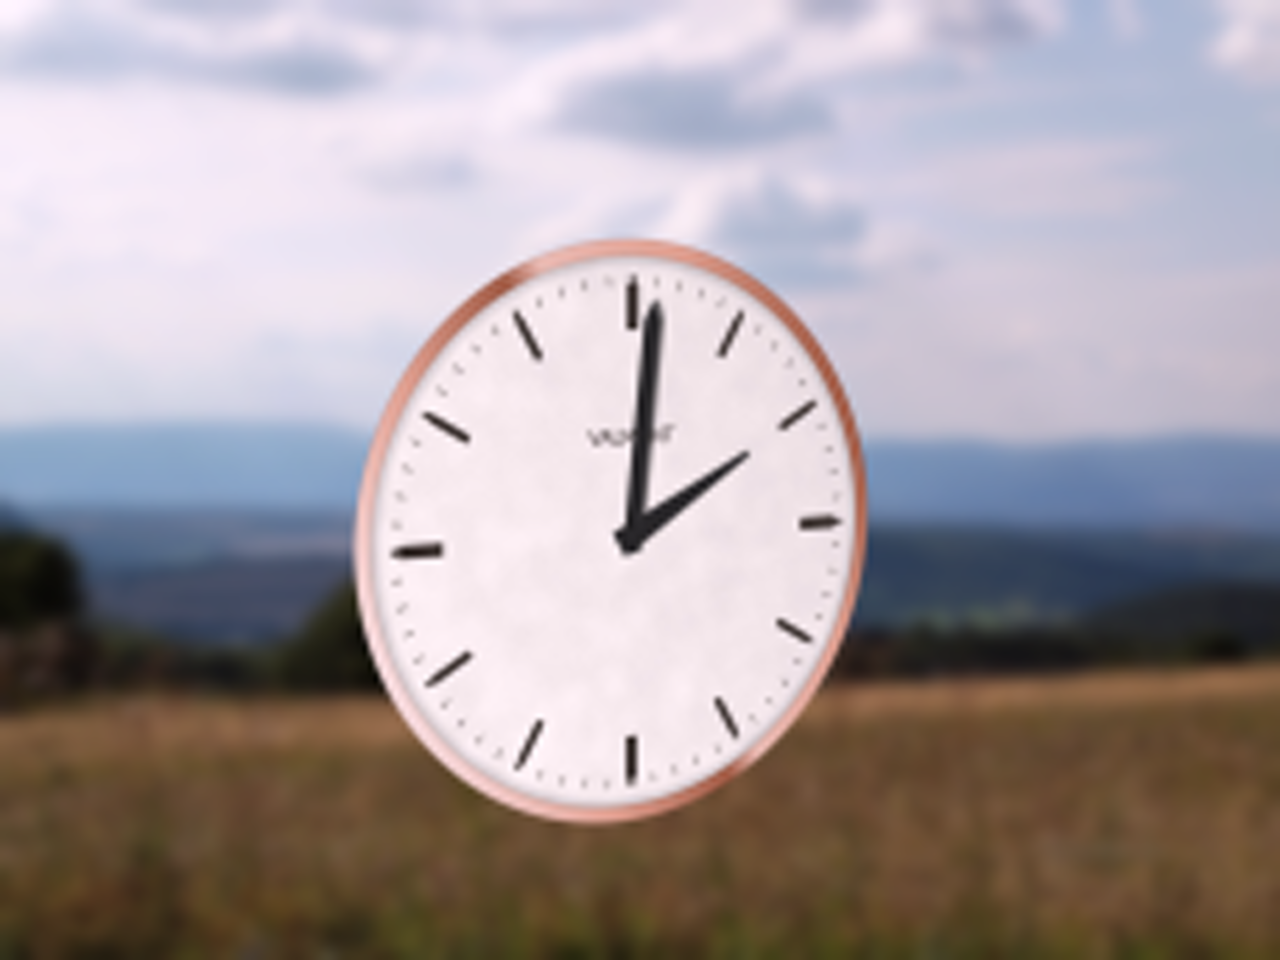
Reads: 2 h 01 min
